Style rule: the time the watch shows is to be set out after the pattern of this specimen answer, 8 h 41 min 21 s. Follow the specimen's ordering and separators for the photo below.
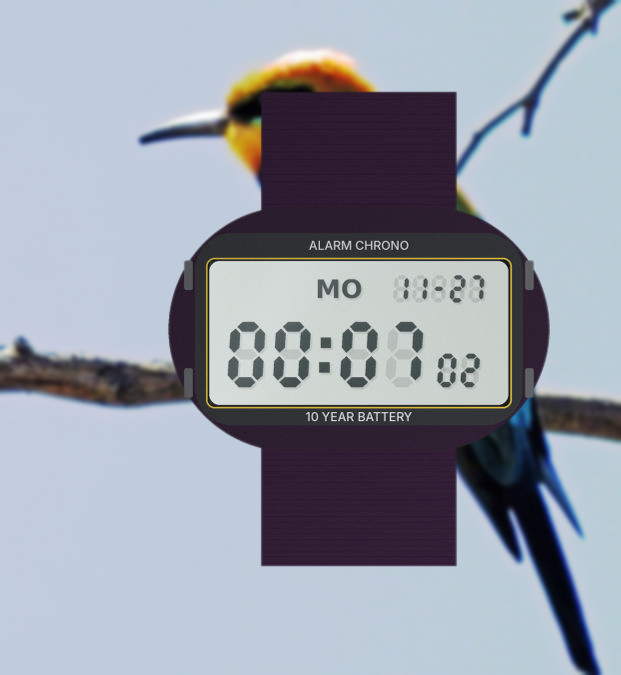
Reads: 0 h 07 min 02 s
